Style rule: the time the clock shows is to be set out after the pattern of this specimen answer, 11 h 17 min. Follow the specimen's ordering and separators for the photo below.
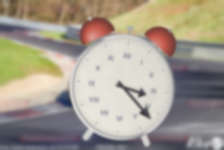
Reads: 3 h 22 min
